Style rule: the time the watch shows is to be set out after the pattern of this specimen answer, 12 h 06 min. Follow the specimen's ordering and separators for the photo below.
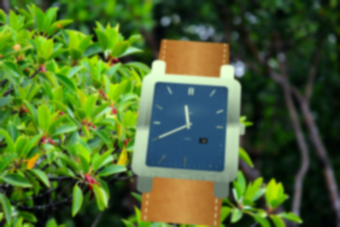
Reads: 11 h 40 min
